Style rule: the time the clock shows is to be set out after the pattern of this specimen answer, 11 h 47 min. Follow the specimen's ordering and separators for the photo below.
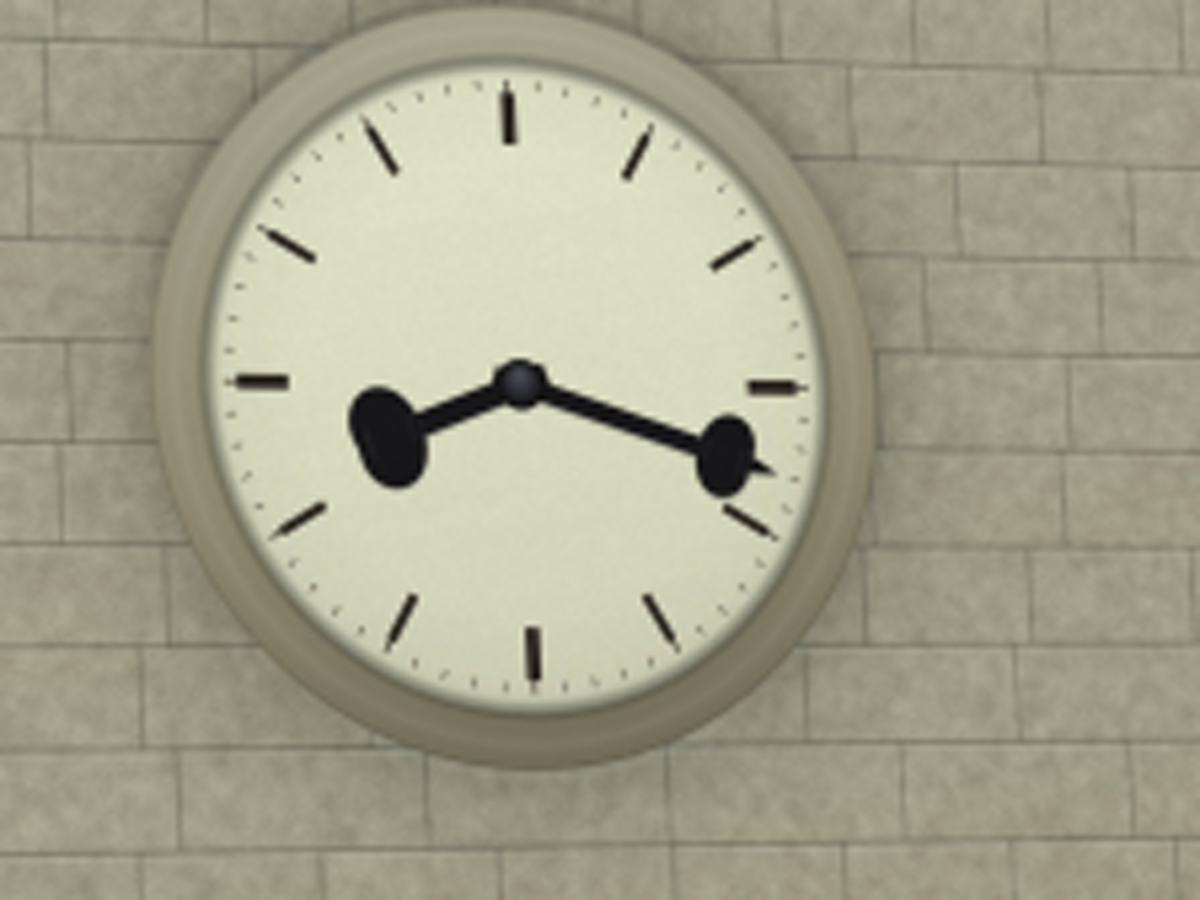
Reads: 8 h 18 min
